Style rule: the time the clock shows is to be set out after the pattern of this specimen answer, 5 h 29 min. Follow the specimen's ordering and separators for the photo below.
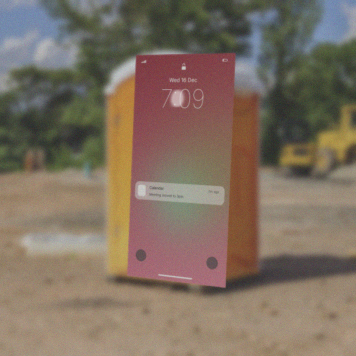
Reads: 7 h 09 min
